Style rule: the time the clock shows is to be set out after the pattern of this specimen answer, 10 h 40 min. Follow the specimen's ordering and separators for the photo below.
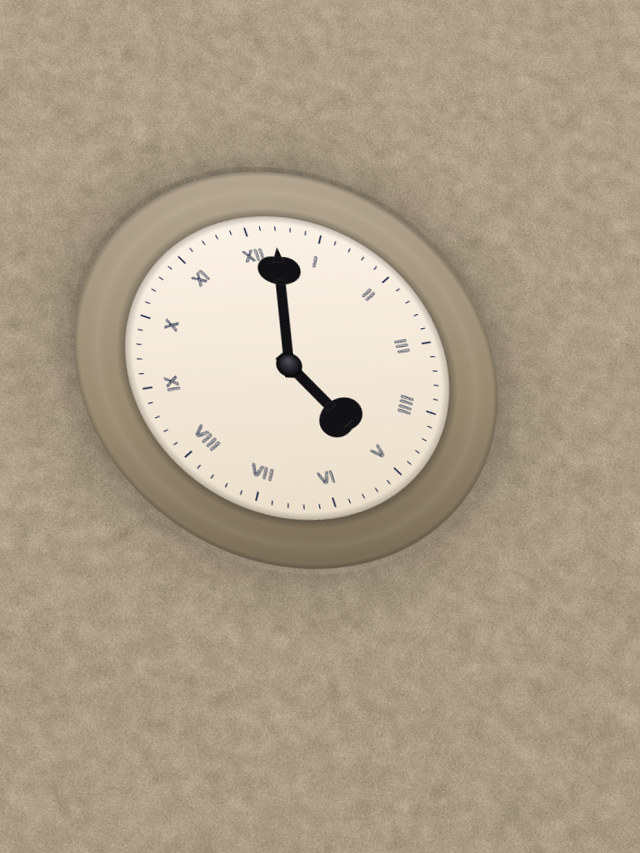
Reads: 5 h 02 min
